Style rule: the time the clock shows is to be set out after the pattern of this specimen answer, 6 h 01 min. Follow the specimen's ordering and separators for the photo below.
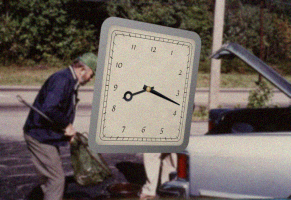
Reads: 8 h 18 min
